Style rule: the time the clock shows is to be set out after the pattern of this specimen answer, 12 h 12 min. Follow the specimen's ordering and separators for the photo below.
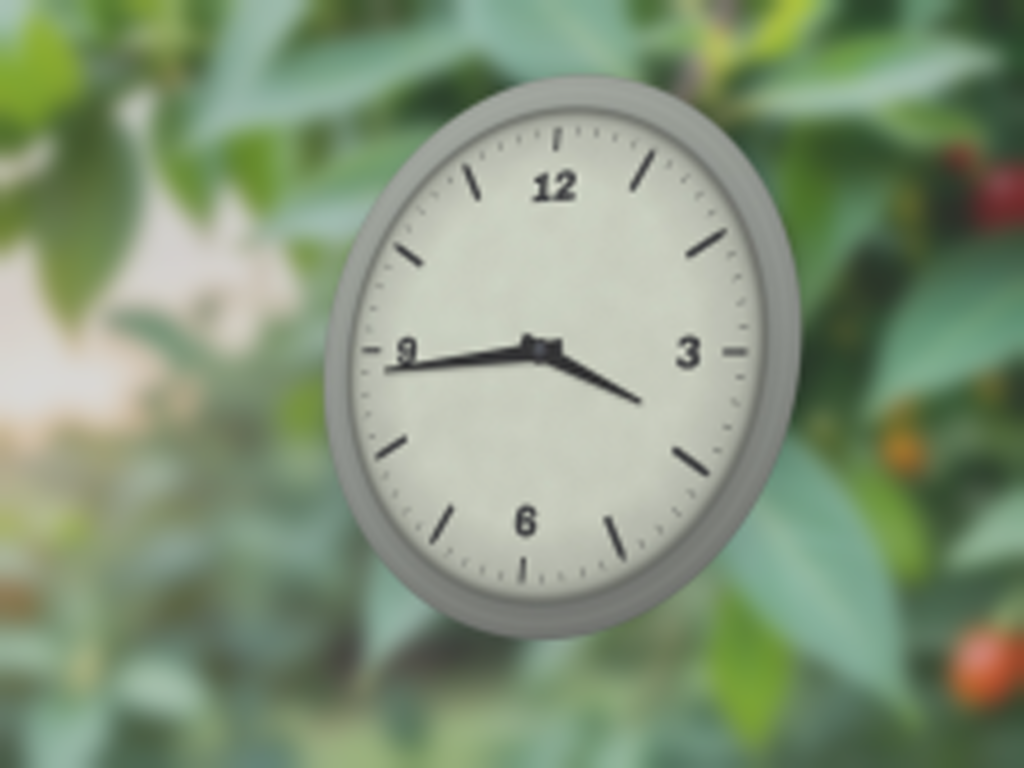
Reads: 3 h 44 min
